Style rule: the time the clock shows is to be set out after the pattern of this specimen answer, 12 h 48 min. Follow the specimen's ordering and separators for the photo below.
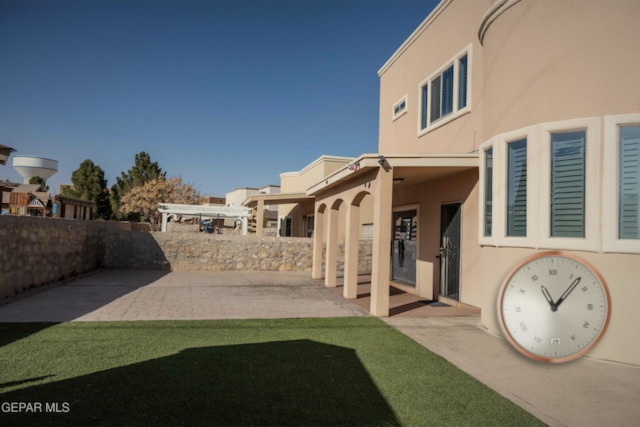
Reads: 11 h 07 min
